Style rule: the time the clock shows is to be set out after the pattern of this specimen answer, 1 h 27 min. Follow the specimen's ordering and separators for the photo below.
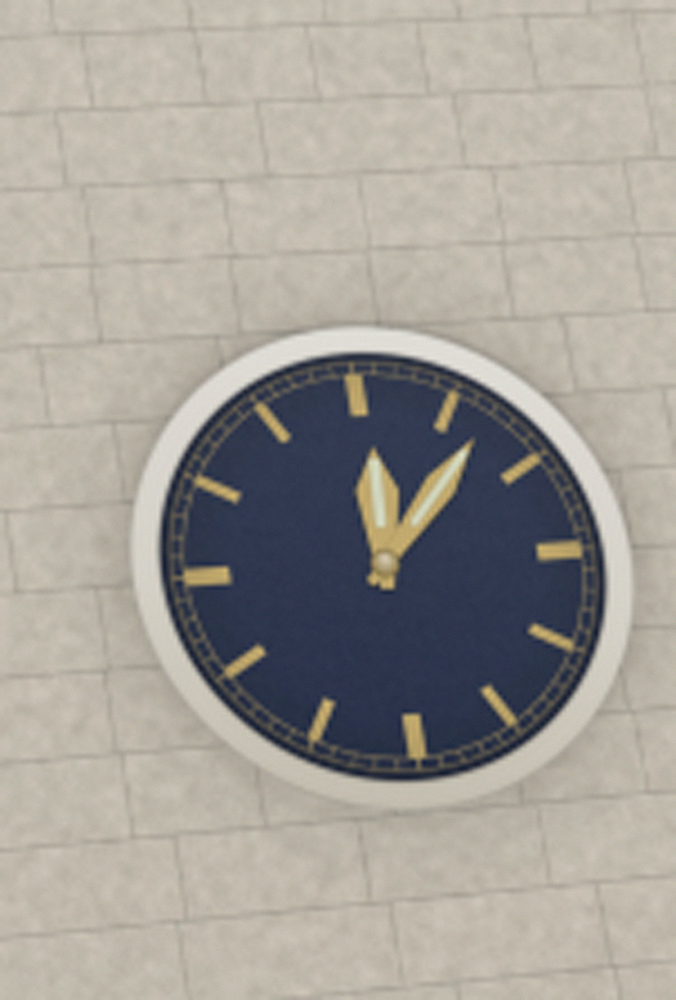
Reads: 12 h 07 min
